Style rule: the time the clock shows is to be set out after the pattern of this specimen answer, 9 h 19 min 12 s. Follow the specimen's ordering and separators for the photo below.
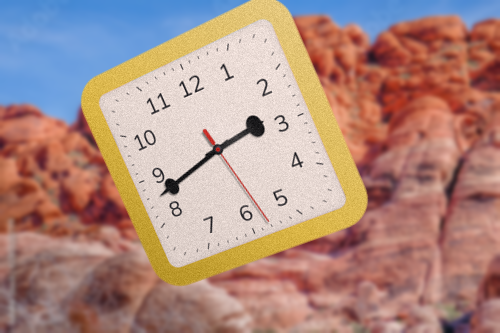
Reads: 2 h 42 min 28 s
